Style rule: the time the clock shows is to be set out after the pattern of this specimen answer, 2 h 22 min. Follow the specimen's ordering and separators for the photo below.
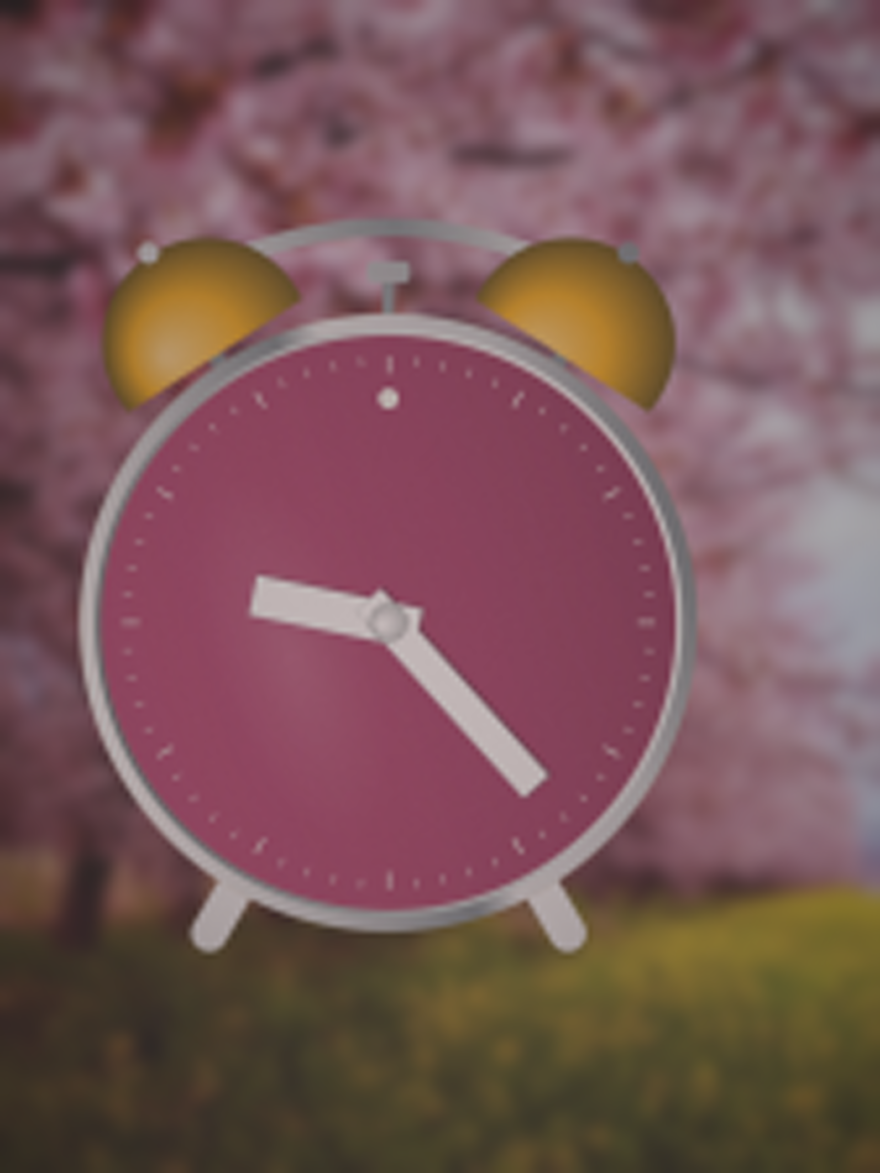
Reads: 9 h 23 min
